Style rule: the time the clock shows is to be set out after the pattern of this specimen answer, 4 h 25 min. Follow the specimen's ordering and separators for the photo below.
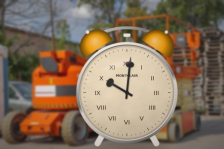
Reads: 10 h 01 min
